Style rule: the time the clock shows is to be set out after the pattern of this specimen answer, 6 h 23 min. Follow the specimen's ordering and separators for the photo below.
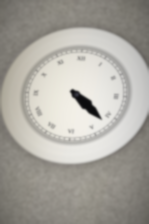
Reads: 4 h 22 min
